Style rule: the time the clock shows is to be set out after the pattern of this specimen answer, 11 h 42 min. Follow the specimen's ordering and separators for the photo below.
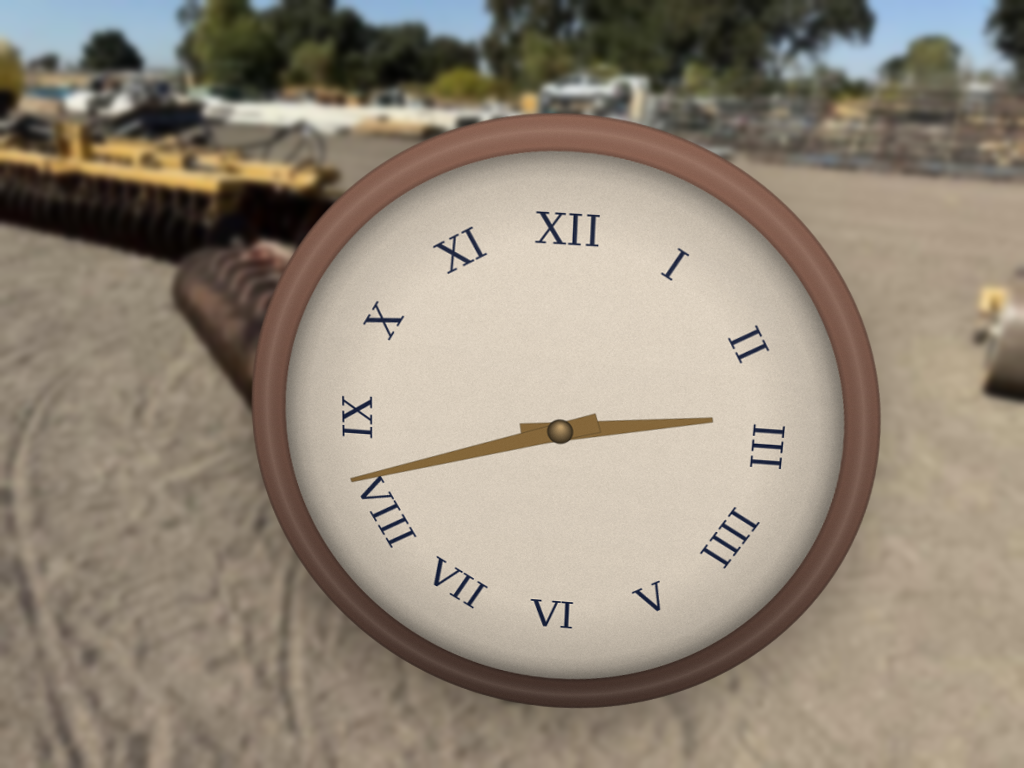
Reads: 2 h 42 min
